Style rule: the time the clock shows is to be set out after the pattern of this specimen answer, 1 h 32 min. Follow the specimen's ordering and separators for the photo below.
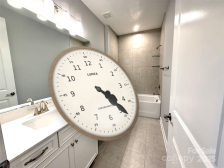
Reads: 4 h 24 min
